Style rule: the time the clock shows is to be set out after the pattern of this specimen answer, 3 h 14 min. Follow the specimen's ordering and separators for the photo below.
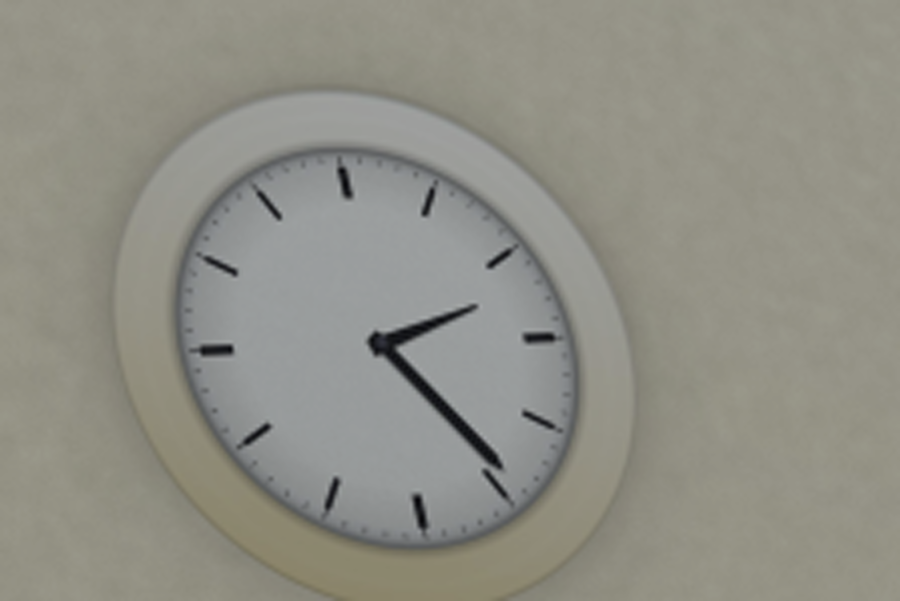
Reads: 2 h 24 min
